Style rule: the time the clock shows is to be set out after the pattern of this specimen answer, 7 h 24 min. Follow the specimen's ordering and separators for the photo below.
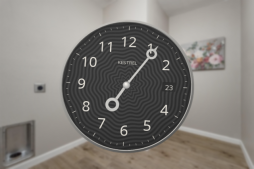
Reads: 7 h 06 min
